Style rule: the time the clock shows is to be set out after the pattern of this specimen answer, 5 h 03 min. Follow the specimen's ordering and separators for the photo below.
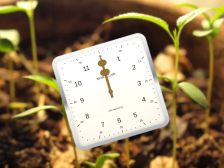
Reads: 12 h 00 min
